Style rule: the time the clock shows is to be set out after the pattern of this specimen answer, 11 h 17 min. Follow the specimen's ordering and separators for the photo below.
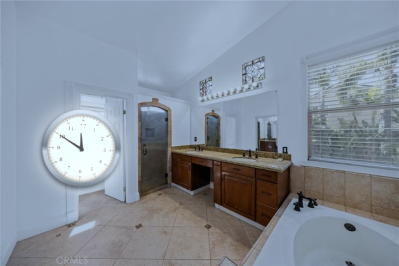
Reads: 11 h 50 min
